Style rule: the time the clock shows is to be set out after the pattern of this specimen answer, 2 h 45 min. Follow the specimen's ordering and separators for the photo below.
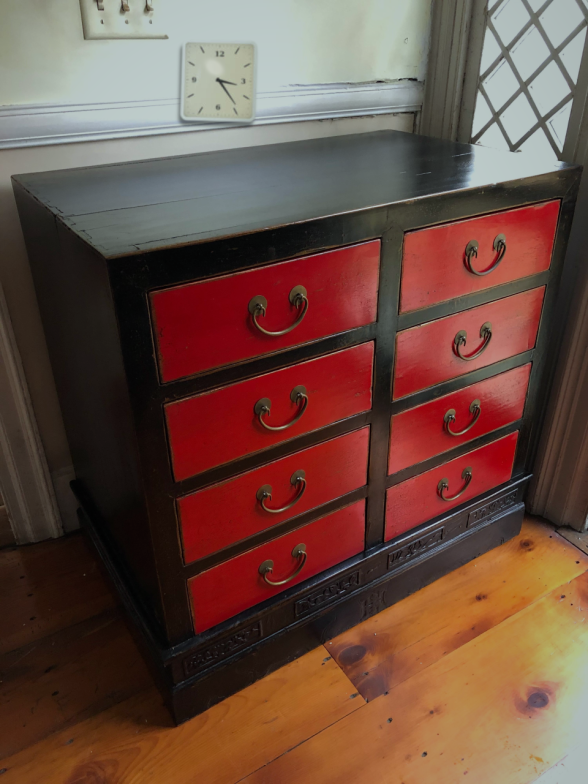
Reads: 3 h 24 min
